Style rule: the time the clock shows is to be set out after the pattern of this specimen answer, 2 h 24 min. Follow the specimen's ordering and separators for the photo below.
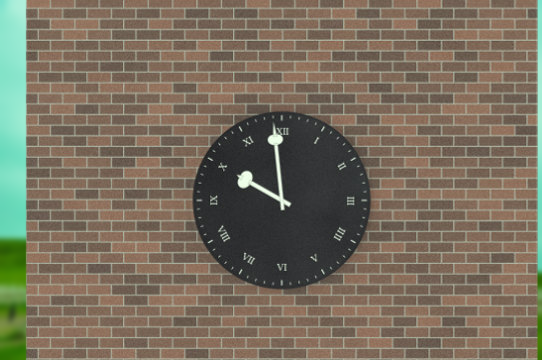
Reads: 9 h 59 min
